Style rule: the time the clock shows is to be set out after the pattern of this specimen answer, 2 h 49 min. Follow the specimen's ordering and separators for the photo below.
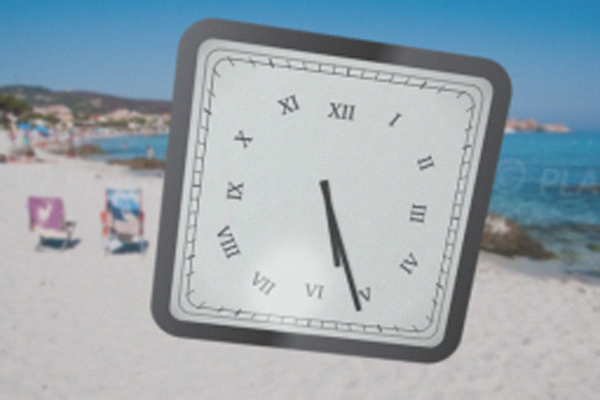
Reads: 5 h 26 min
